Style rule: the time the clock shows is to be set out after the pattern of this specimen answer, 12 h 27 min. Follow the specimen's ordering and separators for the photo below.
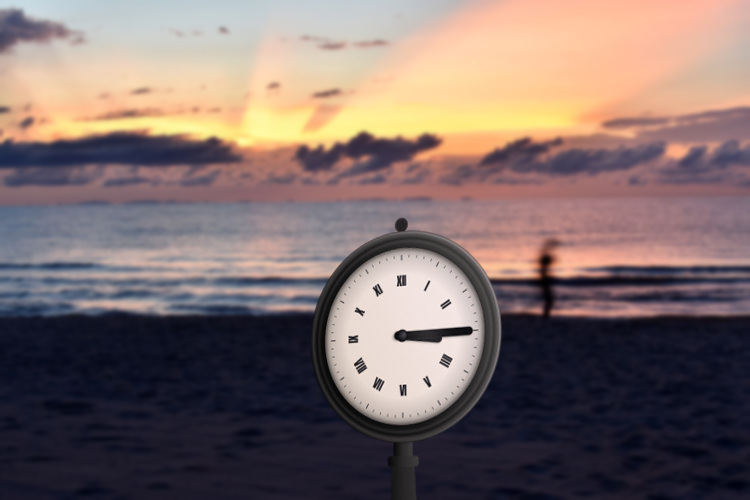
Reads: 3 h 15 min
